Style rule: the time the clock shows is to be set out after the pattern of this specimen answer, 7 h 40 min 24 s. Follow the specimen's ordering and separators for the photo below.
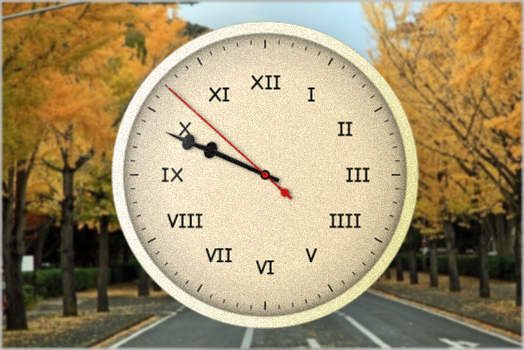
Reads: 9 h 48 min 52 s
